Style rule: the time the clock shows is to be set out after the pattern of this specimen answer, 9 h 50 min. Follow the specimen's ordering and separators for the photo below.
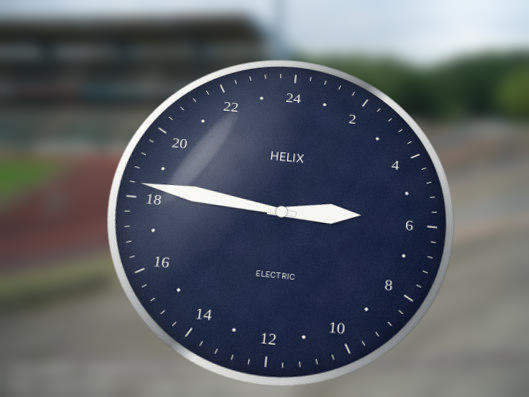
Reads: 5 h 46 min
